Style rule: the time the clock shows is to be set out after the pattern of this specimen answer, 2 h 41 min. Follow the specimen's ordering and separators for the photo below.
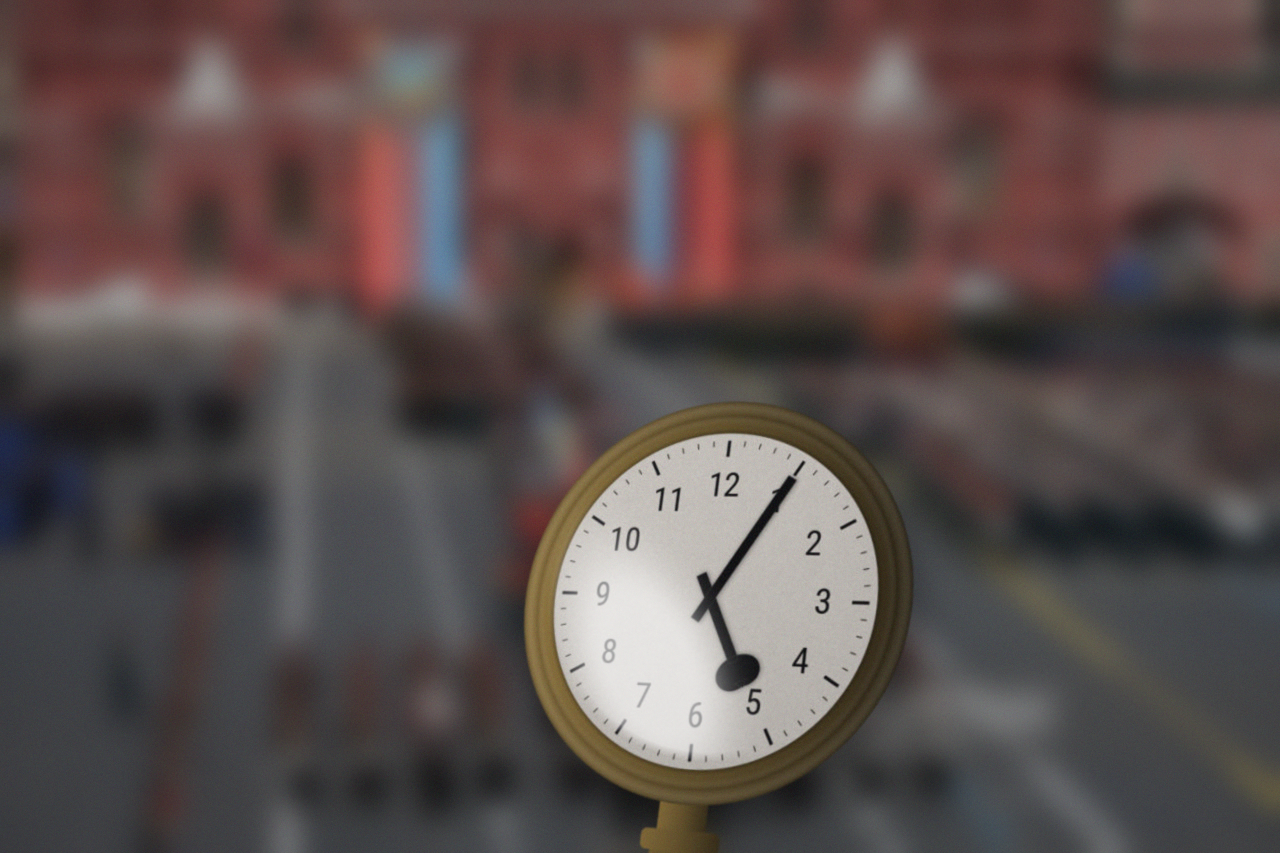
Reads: 5 h 05 min
